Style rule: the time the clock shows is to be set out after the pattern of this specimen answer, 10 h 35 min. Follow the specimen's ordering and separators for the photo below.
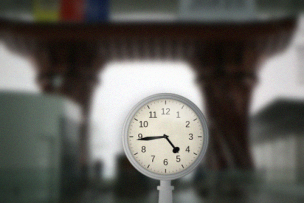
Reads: 4 h 44 min
